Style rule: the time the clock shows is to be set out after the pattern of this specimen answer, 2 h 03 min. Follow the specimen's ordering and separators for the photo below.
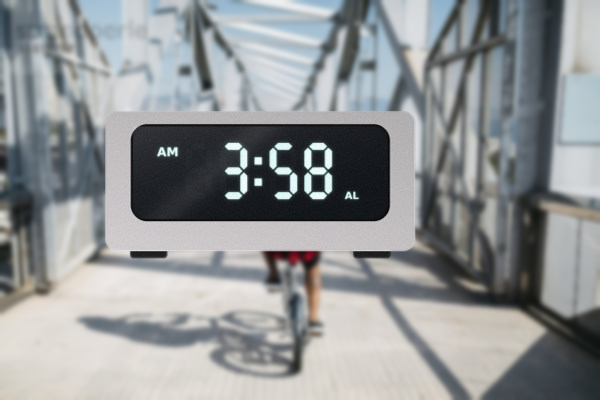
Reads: 3 h 58 min
